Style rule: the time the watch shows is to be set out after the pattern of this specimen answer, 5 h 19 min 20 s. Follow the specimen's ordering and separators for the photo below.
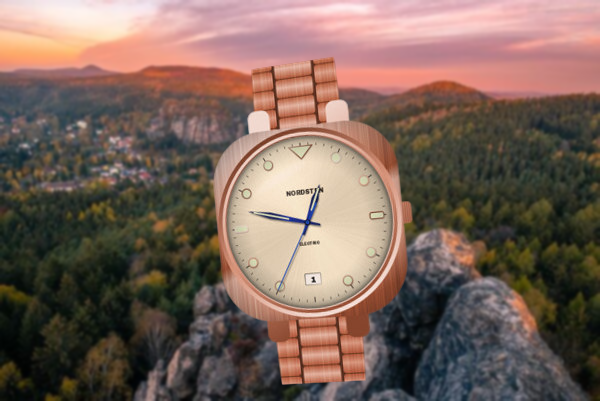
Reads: 12 h 47 min 35 s
